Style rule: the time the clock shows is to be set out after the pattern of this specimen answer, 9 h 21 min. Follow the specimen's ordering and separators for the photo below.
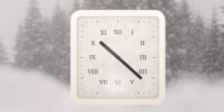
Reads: 10 h 22 min
